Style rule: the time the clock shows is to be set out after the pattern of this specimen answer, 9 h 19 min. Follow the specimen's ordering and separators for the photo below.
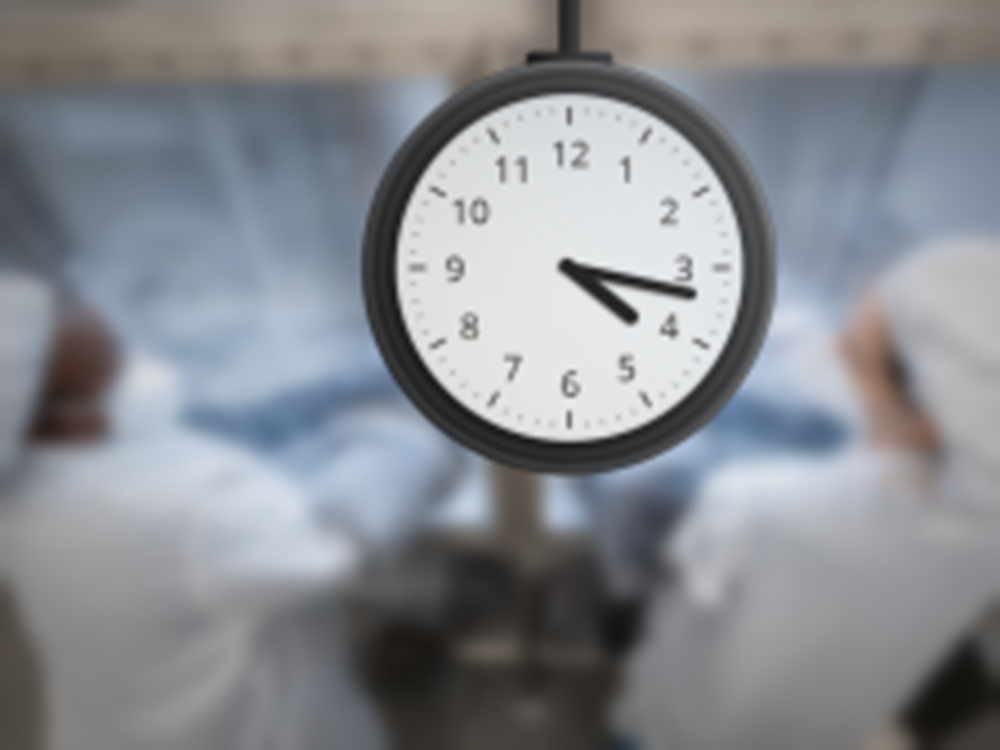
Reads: 4 h 17 min
